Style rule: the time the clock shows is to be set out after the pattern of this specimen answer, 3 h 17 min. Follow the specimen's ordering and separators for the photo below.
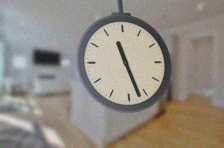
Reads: 11 h 27 min
